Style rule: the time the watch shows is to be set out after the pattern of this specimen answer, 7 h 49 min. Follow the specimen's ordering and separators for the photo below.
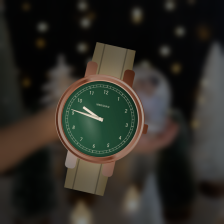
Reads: 9 h 46 min
